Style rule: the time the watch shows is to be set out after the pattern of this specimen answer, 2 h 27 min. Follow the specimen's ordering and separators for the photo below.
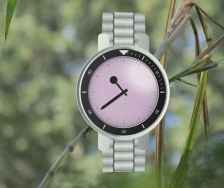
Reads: 10 h 39 min
